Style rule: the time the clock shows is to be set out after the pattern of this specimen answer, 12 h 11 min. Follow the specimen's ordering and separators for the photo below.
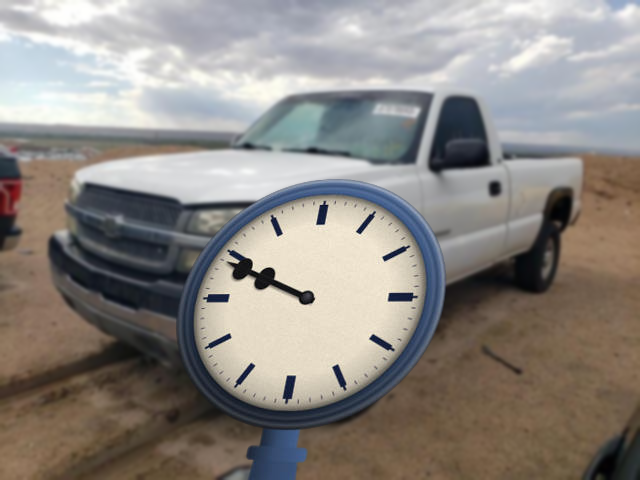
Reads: 9 h 49 min
